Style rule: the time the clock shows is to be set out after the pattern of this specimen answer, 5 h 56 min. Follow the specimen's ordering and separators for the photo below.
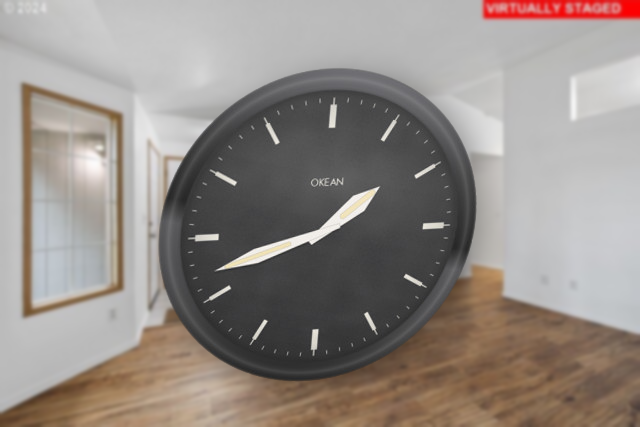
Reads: 1 h 42 min
